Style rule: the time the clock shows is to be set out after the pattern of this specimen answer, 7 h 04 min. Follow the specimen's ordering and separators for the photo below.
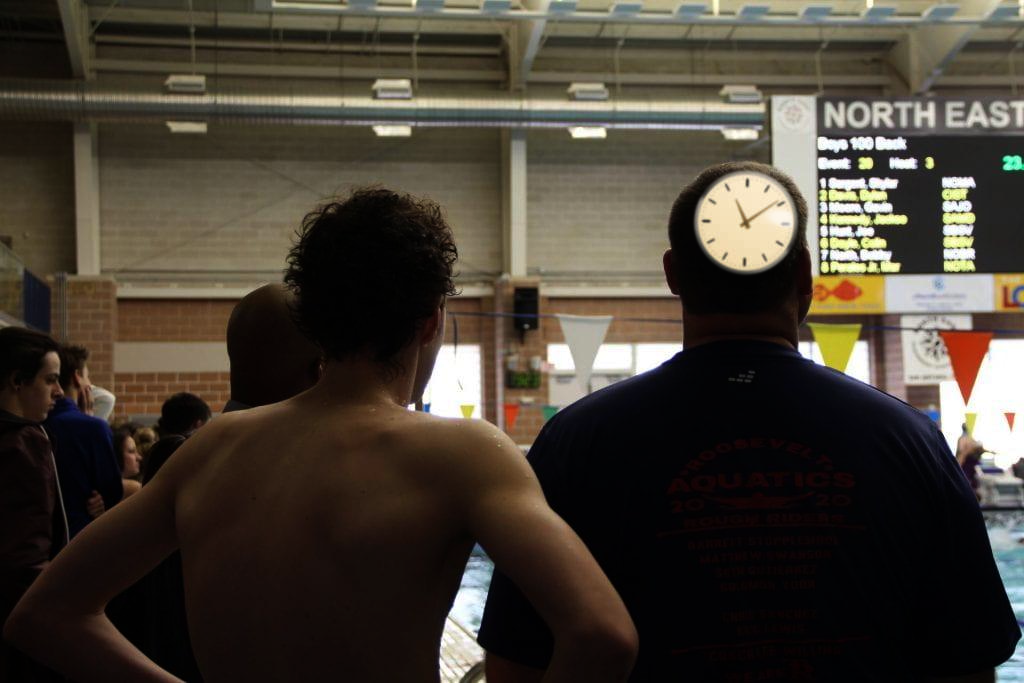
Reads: 11 h 09 min
